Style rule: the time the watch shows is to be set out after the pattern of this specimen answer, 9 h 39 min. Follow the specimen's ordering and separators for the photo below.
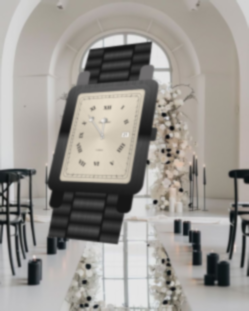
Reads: 11 h 53 min
